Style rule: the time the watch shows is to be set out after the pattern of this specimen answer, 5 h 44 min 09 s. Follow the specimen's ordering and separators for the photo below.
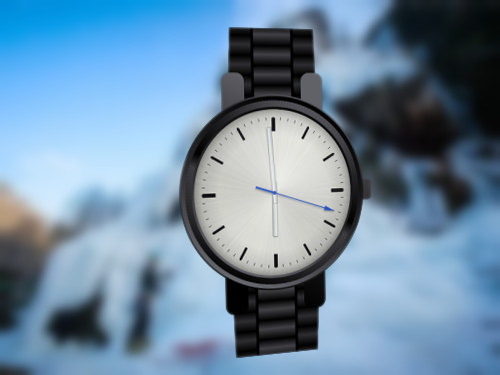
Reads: 5 h 59 min 18 s
